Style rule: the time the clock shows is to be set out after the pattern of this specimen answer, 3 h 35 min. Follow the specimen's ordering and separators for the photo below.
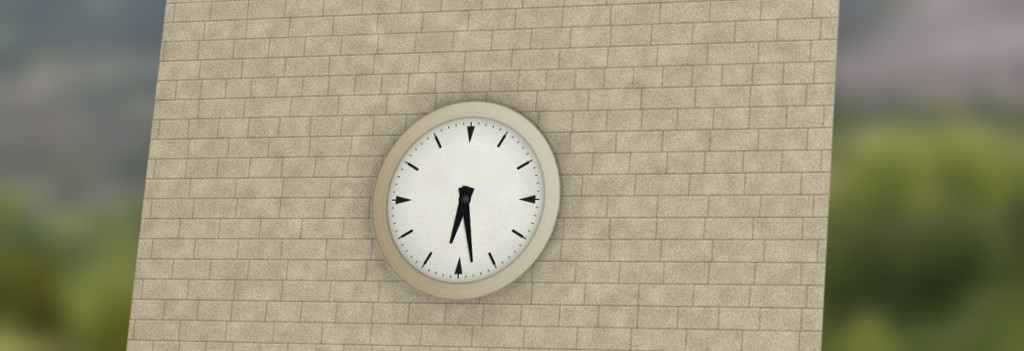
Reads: 6 h 28 min
